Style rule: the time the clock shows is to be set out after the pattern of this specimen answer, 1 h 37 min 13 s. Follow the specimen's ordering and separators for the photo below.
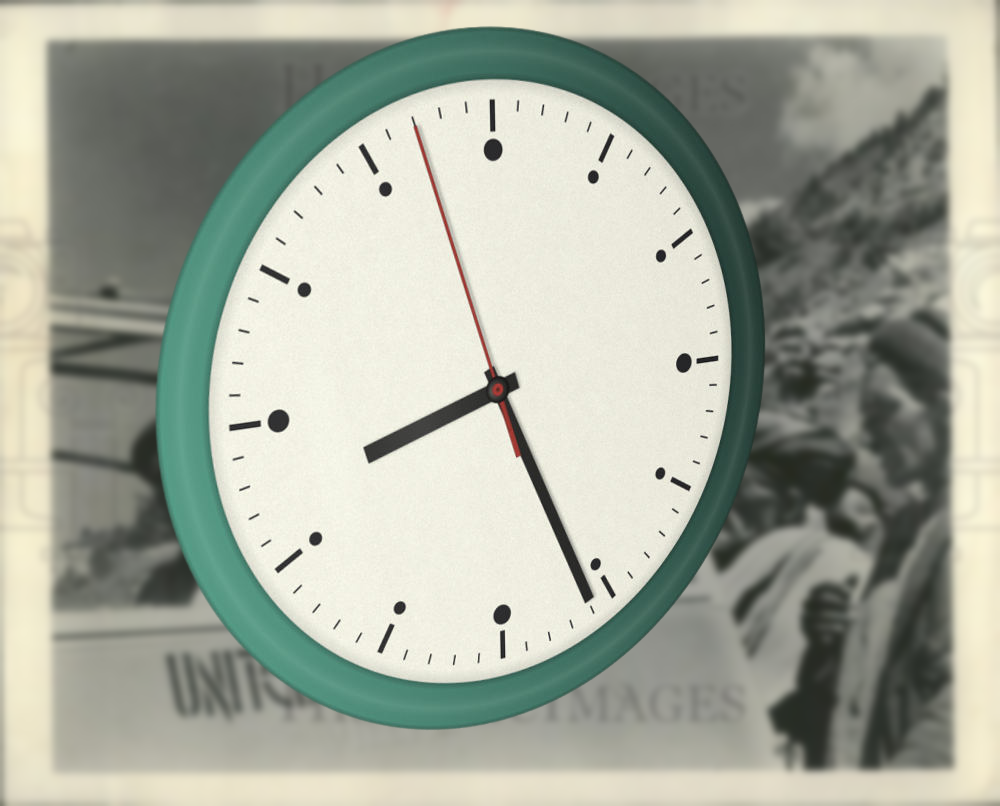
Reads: 8 h 25 min 57 s
